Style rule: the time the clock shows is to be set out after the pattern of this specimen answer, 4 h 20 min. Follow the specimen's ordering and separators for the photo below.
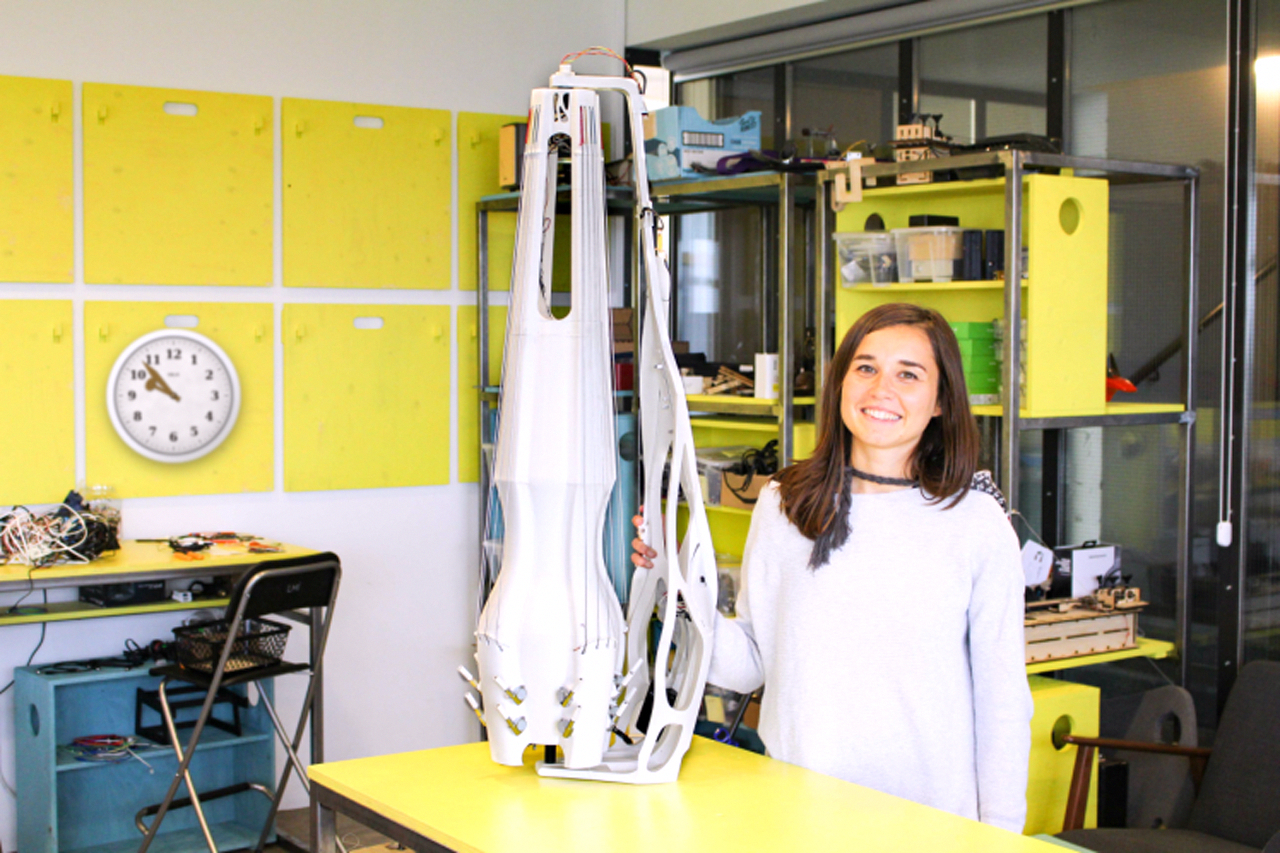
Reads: 9 h 53 min
